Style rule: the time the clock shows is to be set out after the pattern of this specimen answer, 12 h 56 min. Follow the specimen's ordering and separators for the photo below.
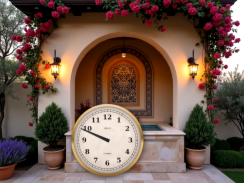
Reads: 9 h 49 min
